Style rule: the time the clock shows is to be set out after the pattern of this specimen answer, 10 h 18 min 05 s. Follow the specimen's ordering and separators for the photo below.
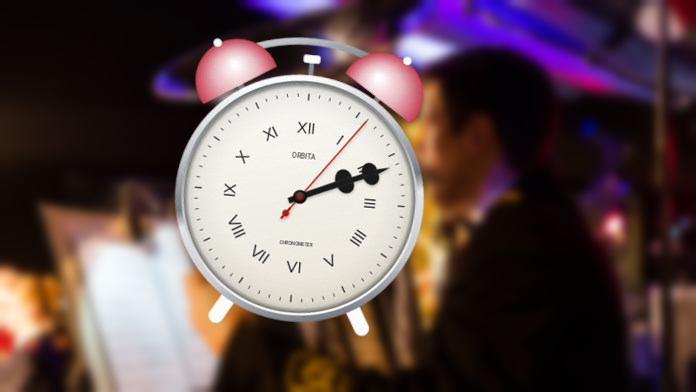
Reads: 2 h 11 min 06 s
